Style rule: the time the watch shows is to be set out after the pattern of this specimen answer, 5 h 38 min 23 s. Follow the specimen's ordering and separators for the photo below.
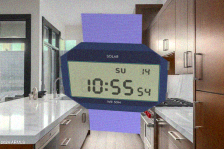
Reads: 10 h 55 min 54 s
